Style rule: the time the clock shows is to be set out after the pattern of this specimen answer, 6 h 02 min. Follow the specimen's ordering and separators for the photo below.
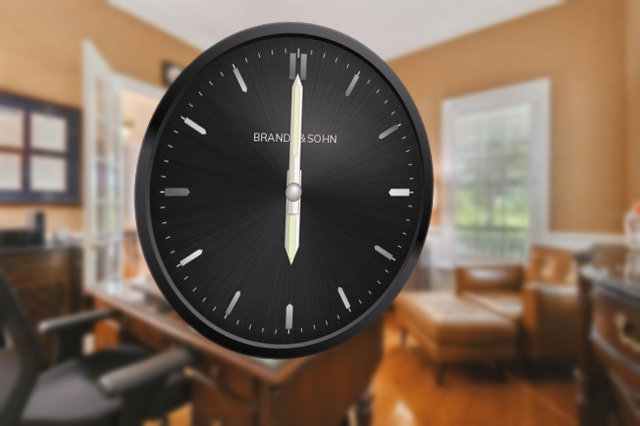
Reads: 6 h 00 min
